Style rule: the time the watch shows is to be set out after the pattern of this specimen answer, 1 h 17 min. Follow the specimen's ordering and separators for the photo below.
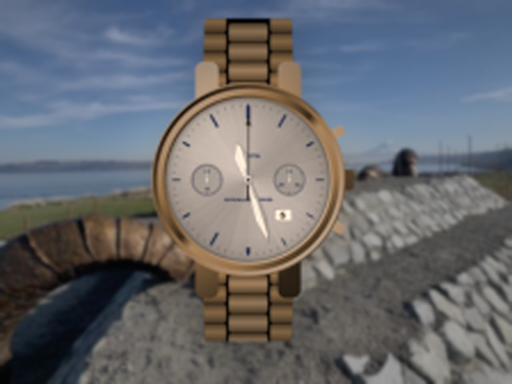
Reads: 11 h 27 min
